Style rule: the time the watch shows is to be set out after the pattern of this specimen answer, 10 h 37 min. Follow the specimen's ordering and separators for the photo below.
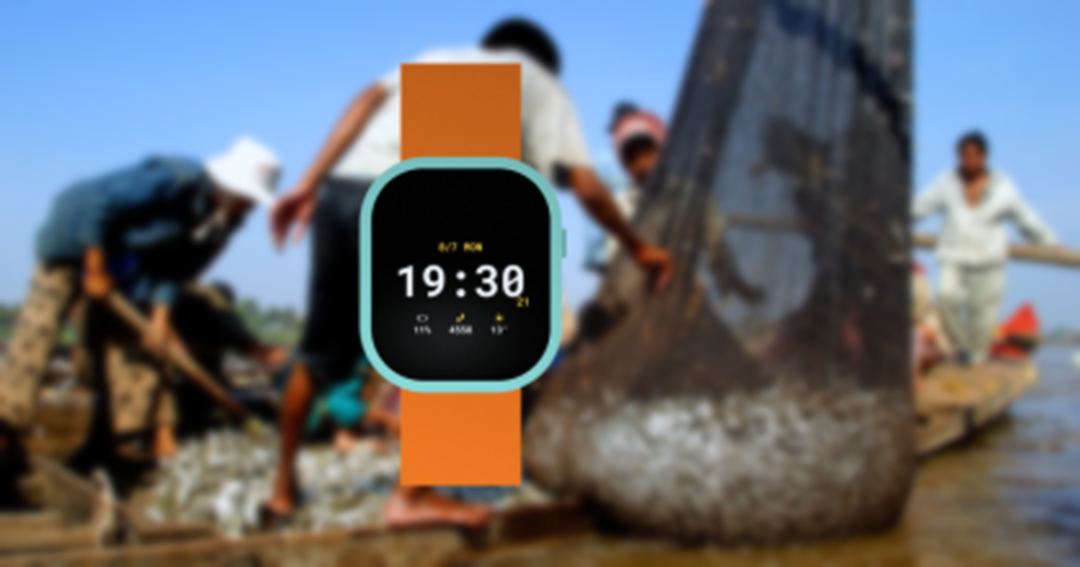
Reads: 19 h 30 min
